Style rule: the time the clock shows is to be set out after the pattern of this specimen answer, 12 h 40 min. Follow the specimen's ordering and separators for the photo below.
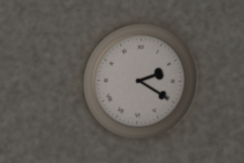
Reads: 2 h 20 min
